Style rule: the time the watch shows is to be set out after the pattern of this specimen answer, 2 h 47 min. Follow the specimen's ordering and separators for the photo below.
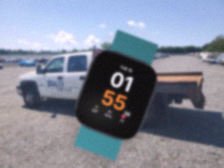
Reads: 1 h 55 min
